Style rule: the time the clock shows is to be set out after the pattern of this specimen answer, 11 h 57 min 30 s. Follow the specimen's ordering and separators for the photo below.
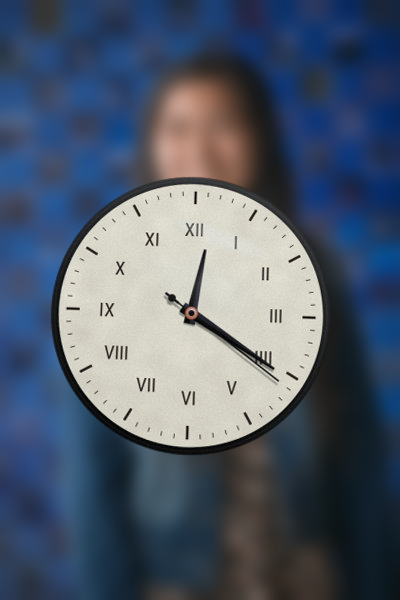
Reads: 12 h 20 min 21 s
